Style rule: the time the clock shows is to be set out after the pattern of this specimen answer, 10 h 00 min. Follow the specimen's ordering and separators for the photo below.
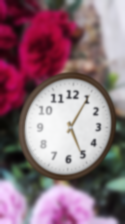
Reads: 5 h 05 min
